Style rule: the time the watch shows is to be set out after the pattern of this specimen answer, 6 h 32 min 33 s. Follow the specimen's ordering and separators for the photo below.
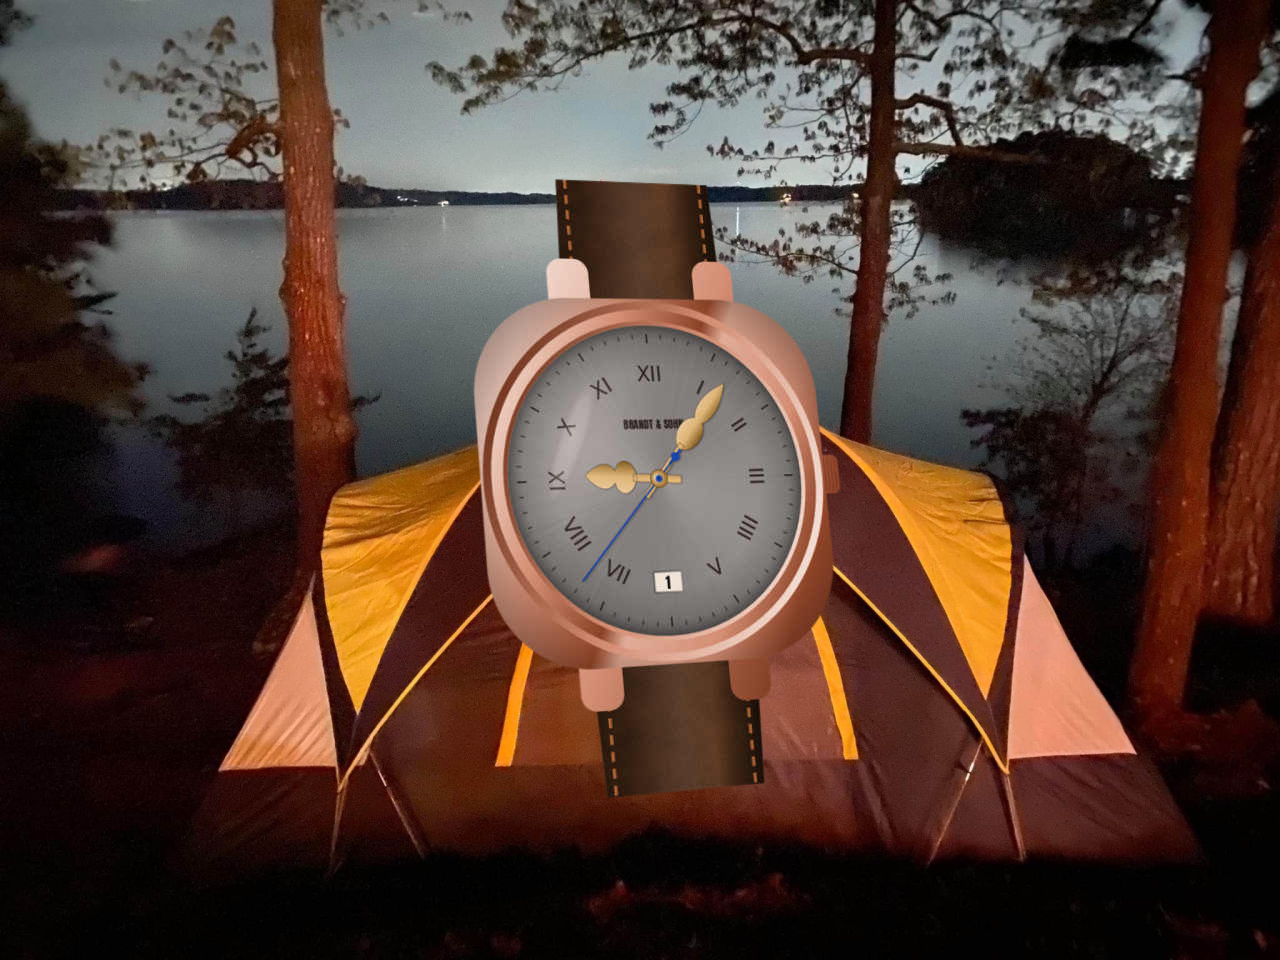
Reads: 9 h 06 min 37 s
